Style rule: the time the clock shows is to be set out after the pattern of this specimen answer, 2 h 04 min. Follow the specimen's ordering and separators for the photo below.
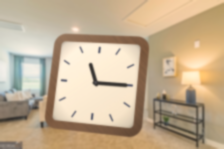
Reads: 11 h 15 min
